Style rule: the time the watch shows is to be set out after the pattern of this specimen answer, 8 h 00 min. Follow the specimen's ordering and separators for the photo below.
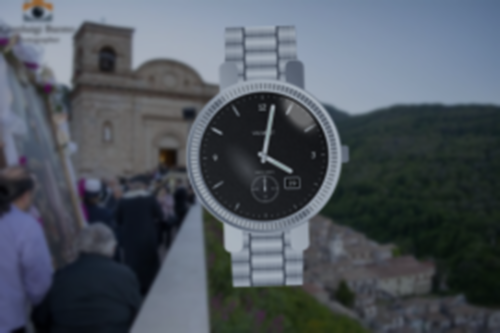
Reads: 4 h 02 min
